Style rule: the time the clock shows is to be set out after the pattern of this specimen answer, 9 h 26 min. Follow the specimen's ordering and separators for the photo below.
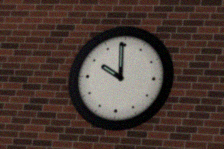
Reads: 9 h 59 min
